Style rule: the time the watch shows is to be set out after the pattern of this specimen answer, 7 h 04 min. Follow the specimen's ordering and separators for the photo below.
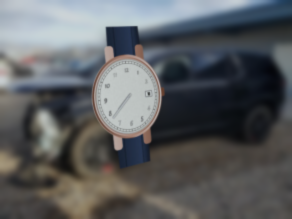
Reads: 7 h 38 min
